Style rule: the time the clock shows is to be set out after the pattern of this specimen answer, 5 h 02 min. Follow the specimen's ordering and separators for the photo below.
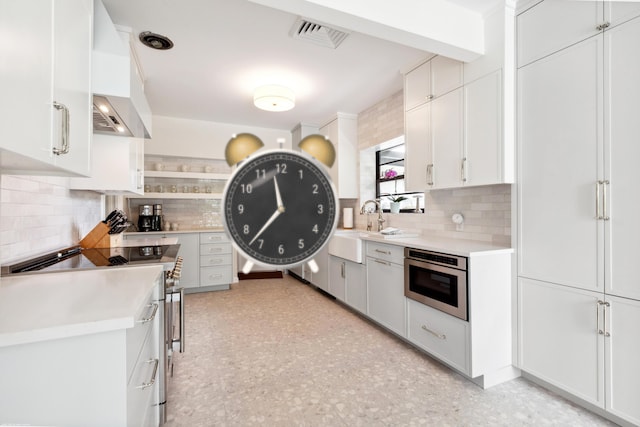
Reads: 11 h 37 min
